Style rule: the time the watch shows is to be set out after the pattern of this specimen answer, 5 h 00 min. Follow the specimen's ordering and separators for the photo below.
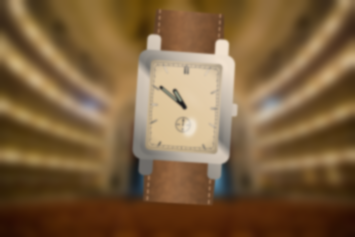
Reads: 10 h 51 min
